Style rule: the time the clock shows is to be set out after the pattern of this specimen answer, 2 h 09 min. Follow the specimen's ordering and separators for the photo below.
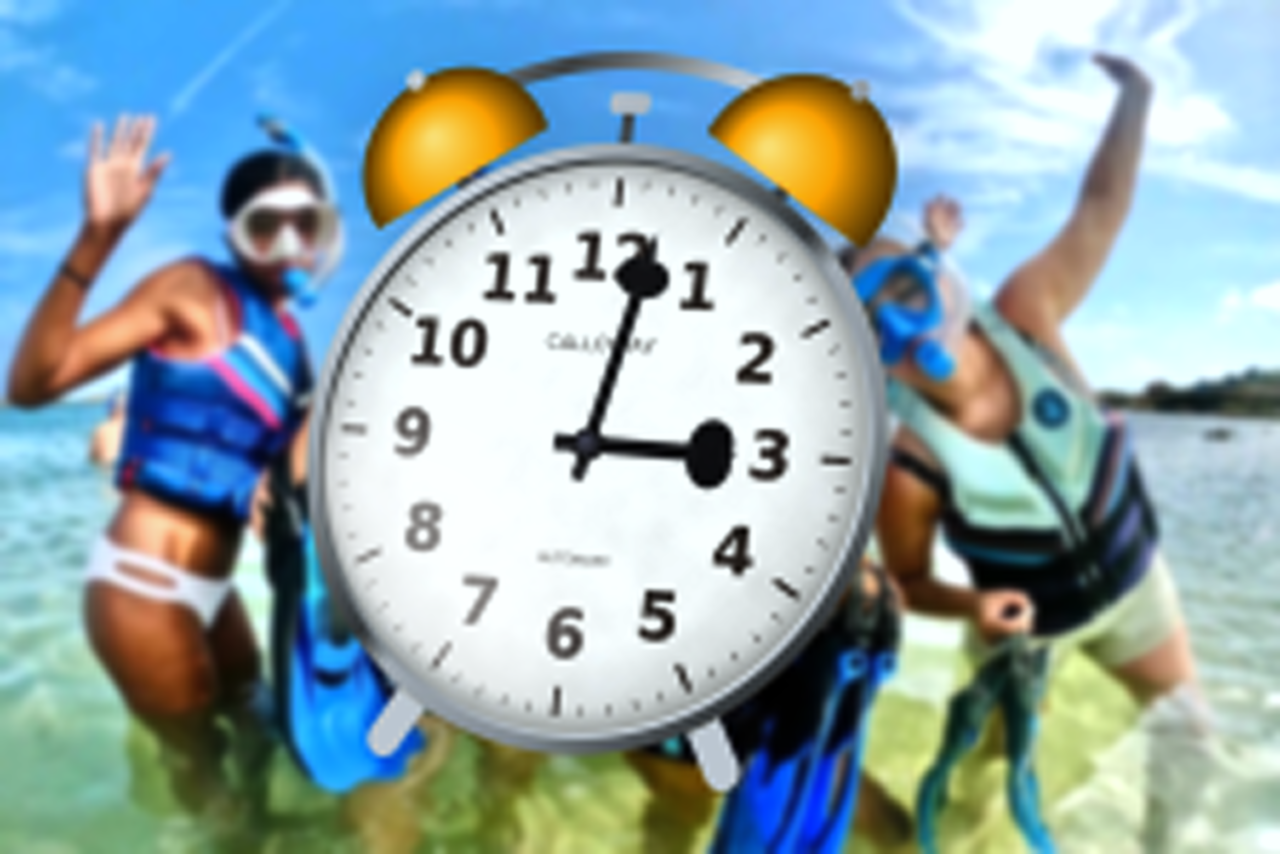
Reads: 3 h 02 min
